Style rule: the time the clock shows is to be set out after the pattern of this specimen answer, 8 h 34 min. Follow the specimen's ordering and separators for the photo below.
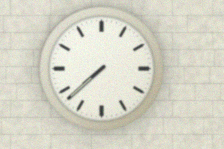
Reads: 7 h 38 min
